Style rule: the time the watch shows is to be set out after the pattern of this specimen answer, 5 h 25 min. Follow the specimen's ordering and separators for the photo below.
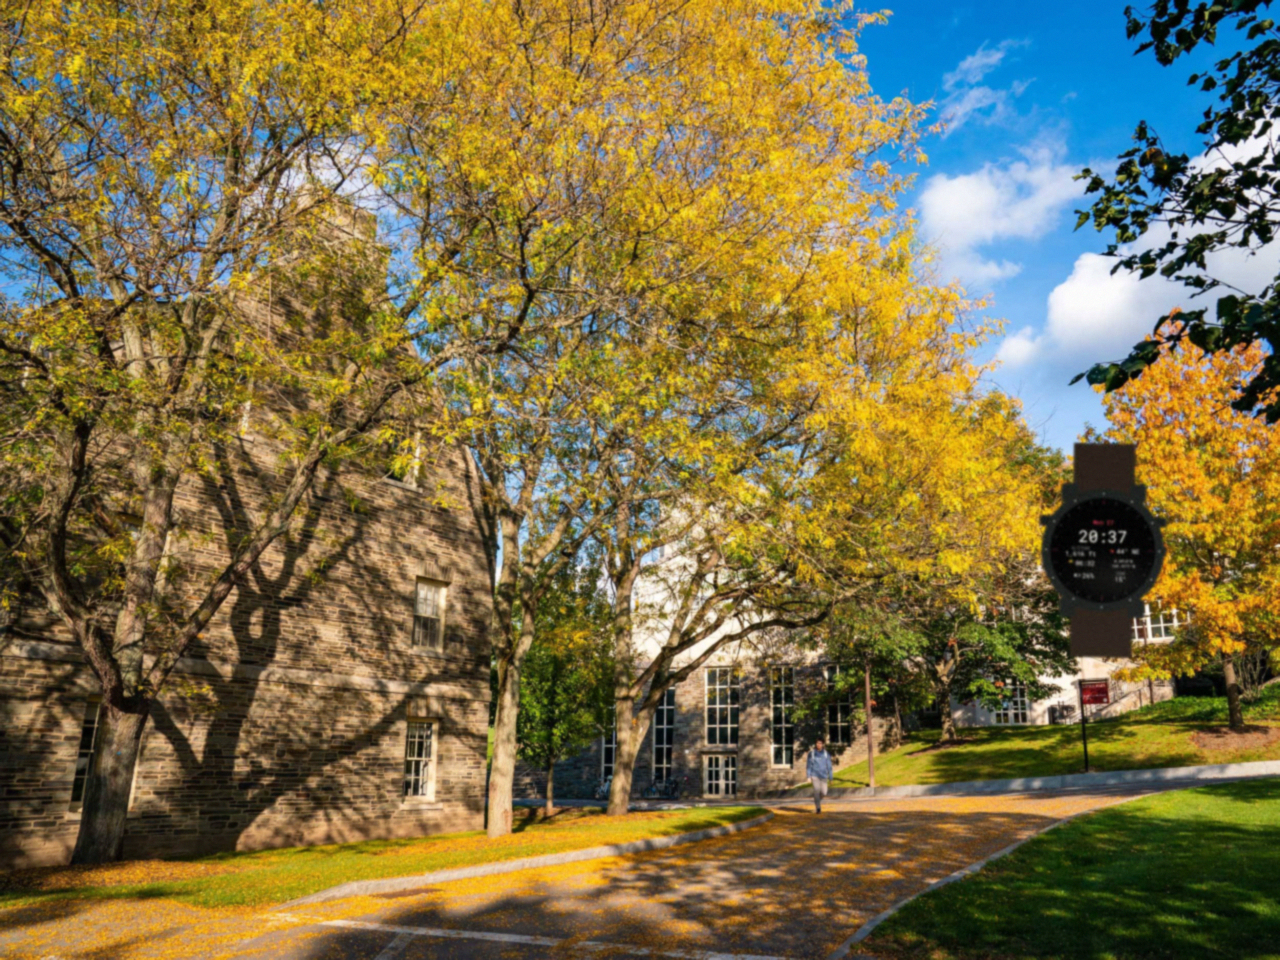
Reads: 20 h 37 min
